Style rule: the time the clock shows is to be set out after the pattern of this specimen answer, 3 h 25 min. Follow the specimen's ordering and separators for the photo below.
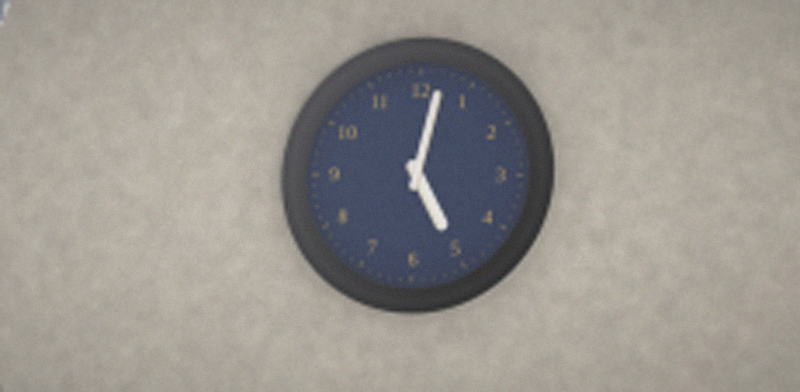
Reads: 5 h 02 min
